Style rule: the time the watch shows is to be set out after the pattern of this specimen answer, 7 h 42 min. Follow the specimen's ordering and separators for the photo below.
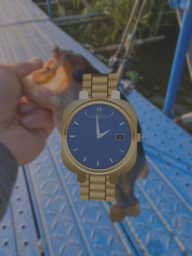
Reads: 1 h 59 min
